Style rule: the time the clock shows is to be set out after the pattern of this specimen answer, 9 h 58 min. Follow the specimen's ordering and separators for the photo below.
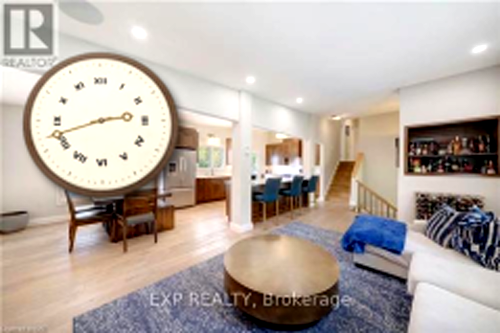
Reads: 2 h 42 min
